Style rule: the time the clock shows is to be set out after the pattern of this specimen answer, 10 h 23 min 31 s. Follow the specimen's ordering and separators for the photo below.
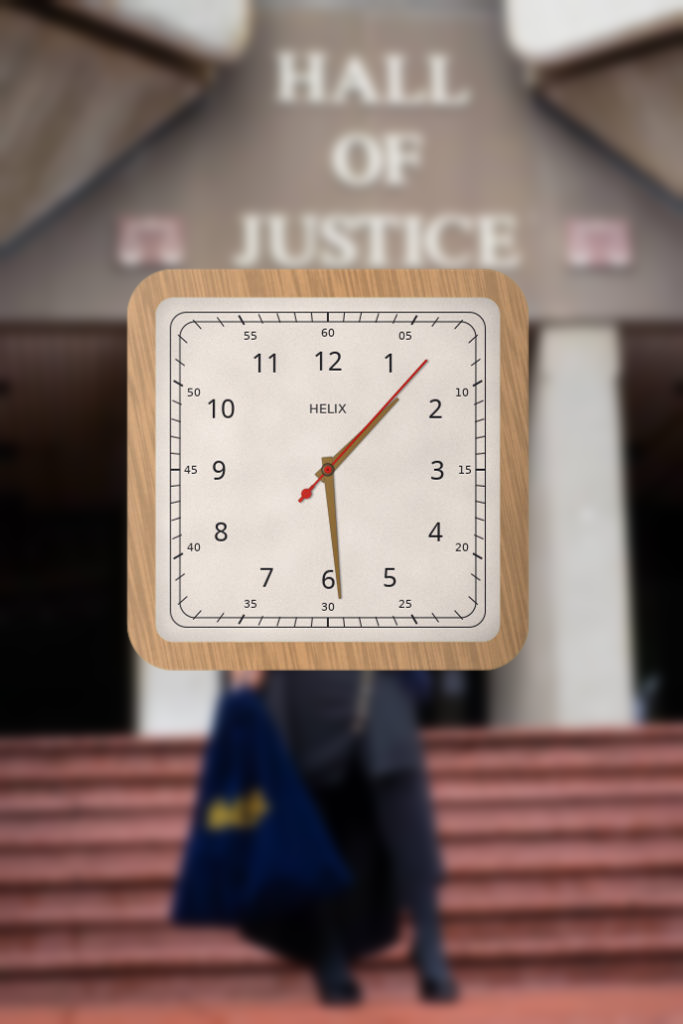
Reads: 1 h 29 min 07 s
